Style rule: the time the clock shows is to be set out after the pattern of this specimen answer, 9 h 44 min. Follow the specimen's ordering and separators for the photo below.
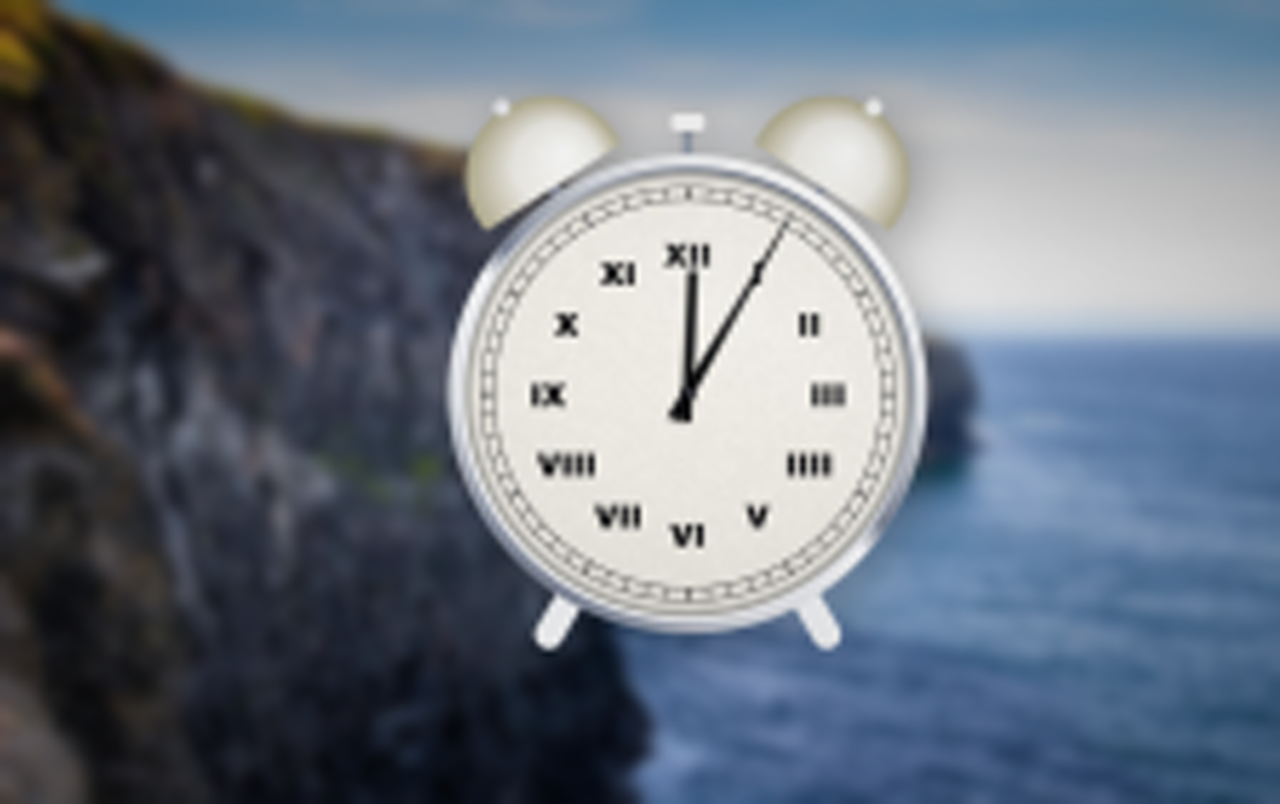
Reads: 12 h 05 min
